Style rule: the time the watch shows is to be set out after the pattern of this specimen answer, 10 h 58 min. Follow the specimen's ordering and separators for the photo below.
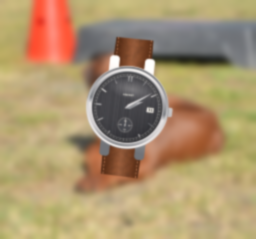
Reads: 2 h 09 min
